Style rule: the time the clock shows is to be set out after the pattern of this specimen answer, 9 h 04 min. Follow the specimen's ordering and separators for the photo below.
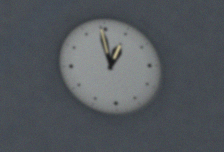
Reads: 12 h 59 min
